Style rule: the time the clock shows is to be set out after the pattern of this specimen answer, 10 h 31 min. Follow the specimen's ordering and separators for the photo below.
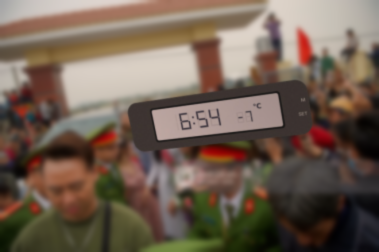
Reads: 6 h 54 min
